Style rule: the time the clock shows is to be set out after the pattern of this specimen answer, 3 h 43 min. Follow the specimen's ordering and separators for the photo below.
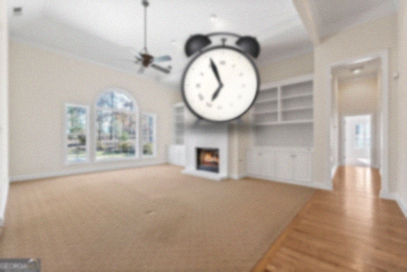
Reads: 6 h 56 min
